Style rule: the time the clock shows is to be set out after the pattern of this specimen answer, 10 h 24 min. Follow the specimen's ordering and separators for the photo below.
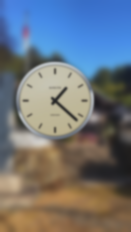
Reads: 1 h 22 min
